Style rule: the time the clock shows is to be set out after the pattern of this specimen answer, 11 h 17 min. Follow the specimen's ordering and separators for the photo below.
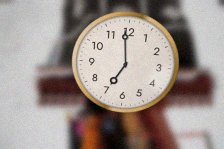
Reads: 6 h 59 min
